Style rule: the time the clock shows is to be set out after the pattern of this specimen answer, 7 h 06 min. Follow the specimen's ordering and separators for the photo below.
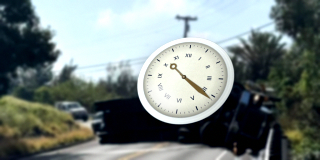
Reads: 10 h 21 min
